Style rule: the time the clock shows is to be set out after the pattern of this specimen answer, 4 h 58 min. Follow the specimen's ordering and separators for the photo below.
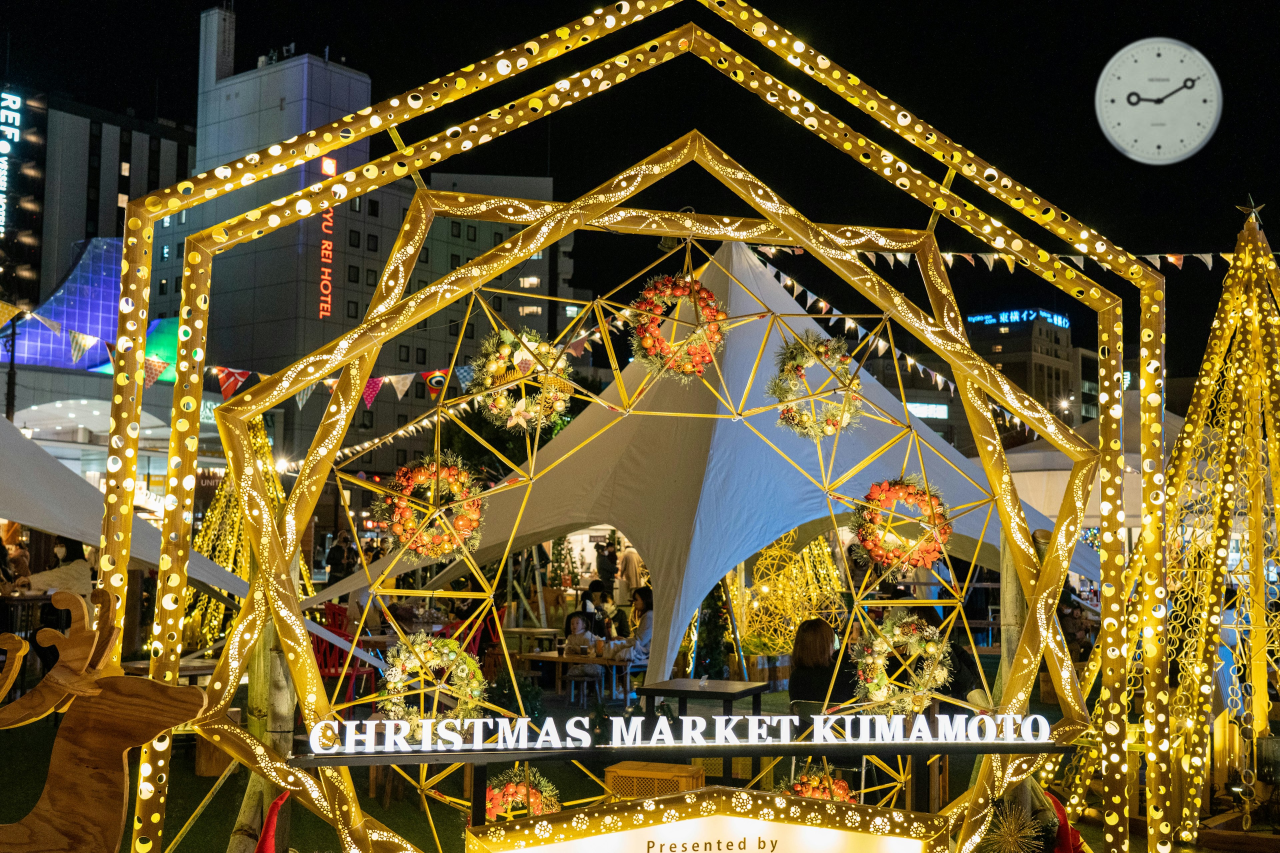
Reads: 9 h 10 min
